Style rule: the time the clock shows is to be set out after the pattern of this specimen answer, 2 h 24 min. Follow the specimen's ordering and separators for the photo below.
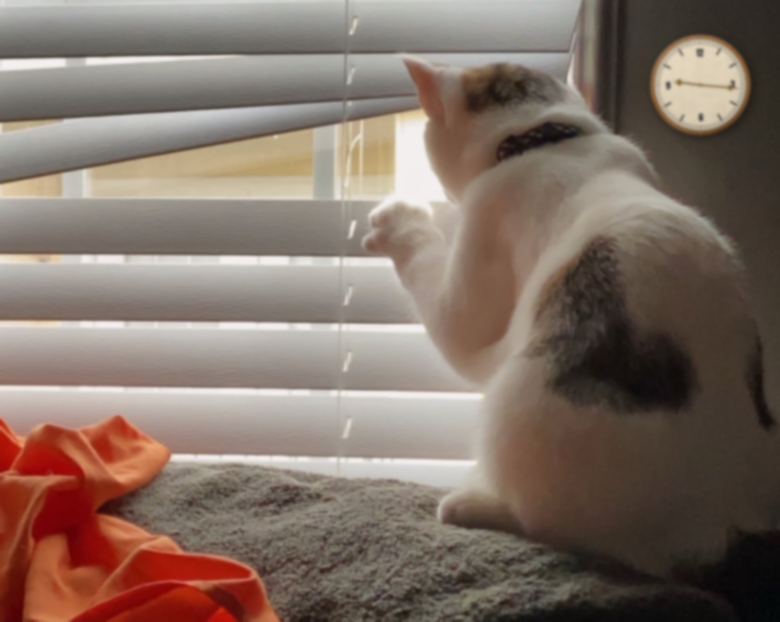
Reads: 9 h 16 min
